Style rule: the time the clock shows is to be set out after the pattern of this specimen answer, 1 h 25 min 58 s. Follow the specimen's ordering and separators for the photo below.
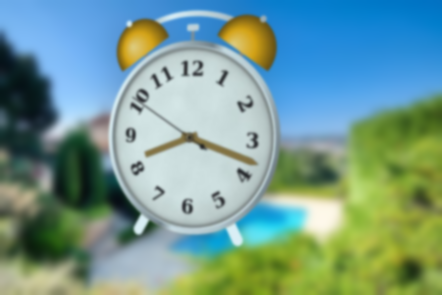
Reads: 8 h 17 min 50 s
